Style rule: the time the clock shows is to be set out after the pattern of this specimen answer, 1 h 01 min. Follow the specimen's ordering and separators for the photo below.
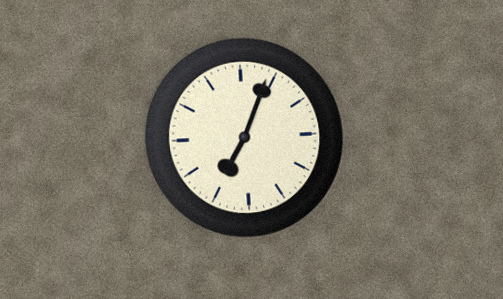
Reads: 7 h 04 min
